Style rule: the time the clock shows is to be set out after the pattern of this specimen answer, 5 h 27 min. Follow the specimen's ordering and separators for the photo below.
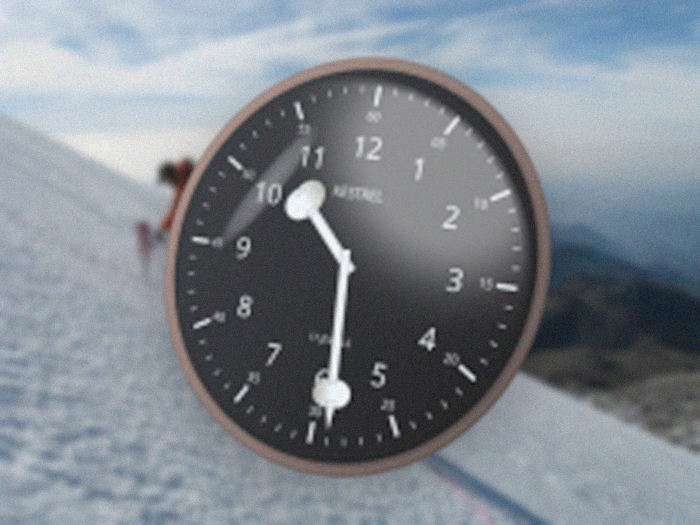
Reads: 10 h 29 min
